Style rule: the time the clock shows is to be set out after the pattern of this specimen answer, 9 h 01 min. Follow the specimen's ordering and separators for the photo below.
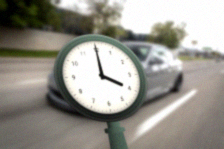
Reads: 4 h 00 min
